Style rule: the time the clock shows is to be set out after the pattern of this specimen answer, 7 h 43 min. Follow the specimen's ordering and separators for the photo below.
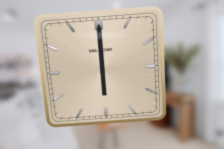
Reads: 6 h 00 min
